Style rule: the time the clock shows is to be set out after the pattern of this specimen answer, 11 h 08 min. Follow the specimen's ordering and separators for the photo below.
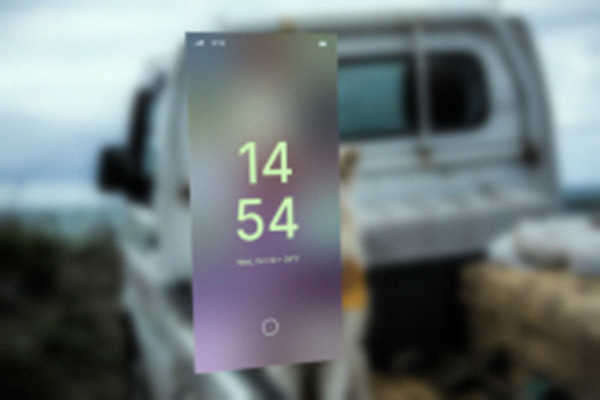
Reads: 14 h 54 min
